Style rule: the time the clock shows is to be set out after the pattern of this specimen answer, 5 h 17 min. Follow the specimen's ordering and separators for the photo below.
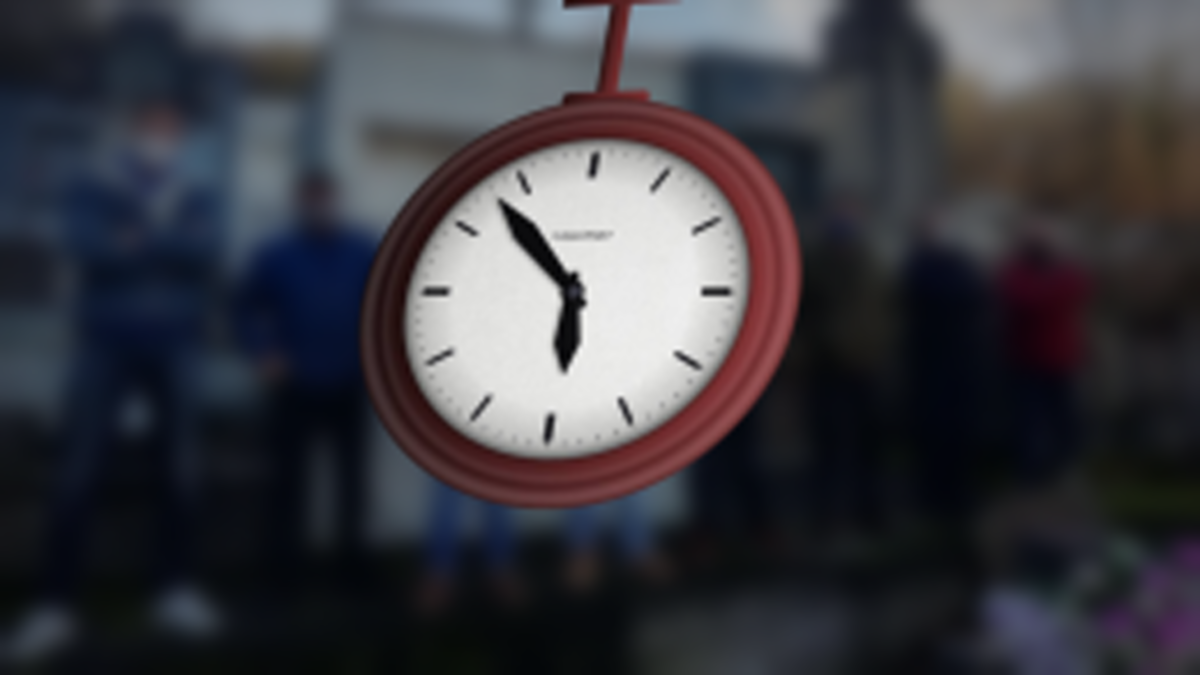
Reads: 5 h 53 min
